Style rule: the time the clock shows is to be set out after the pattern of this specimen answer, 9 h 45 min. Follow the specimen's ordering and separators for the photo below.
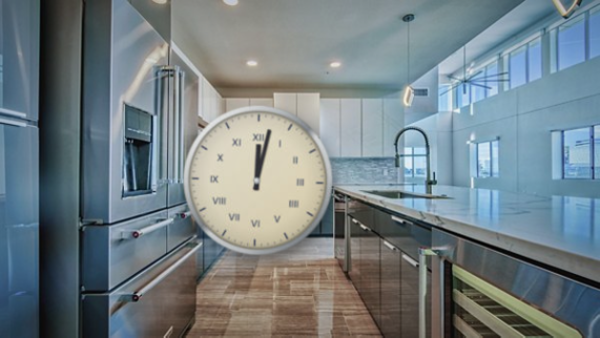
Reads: 12 h 02 min
